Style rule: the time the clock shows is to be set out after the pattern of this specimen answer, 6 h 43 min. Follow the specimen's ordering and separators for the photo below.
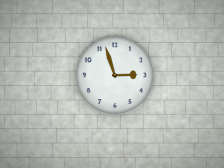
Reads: 2 h 57 min
